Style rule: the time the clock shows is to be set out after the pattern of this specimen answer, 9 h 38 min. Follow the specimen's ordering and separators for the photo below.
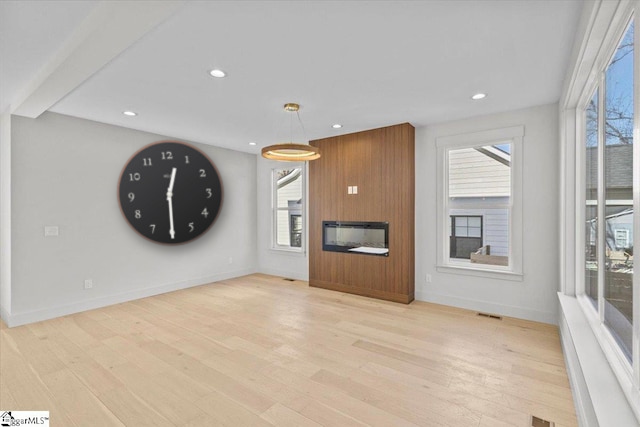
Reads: 12 h 30 min
